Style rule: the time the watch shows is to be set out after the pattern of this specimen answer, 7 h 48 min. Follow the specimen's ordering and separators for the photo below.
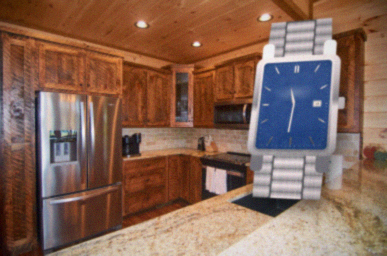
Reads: 11 h 31 min
